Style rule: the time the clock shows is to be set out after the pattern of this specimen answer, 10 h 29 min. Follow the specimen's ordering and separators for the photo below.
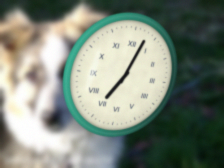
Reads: 7 h 03 min
